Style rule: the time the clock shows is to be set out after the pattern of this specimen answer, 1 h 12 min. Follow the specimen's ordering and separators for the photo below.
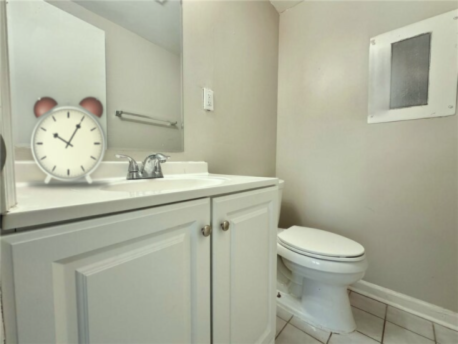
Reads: 10 h 05 min
